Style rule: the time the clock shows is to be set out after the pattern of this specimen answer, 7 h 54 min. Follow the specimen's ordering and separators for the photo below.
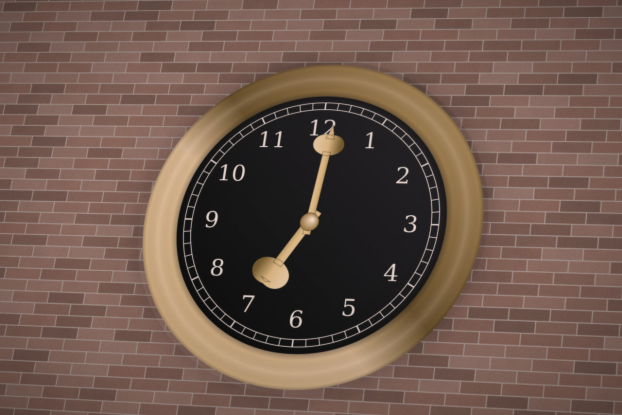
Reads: 7 h 01 min
